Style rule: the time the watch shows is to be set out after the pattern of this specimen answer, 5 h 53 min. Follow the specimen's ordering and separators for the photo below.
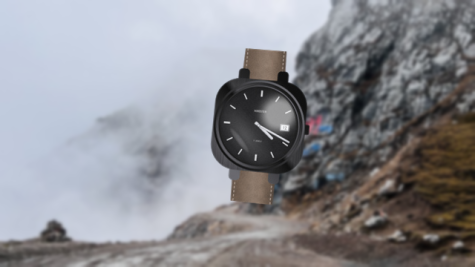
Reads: 4 h 19 min
